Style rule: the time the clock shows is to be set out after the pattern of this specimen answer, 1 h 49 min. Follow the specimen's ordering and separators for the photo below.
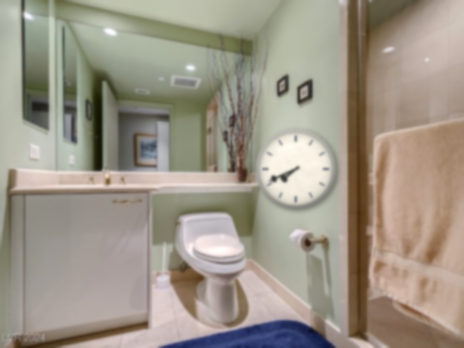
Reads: 7 h 41 min
